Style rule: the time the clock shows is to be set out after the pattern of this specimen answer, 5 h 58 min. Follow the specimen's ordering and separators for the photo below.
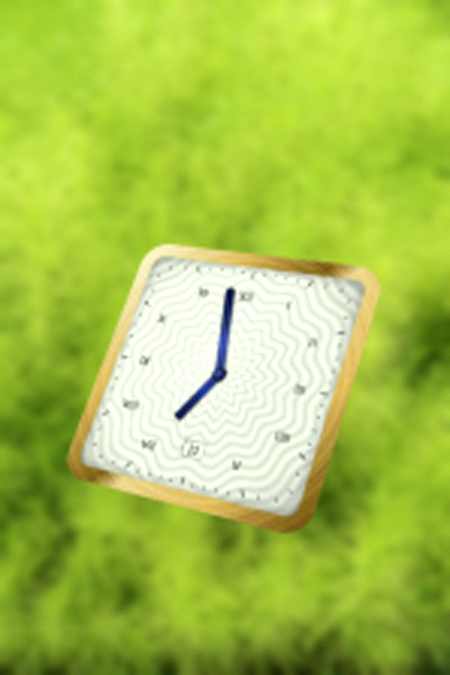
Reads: 6 h 58 min
